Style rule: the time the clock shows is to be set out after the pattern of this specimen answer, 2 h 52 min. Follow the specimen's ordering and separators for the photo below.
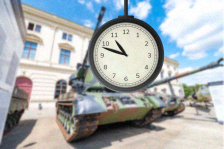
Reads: 10 h 48 min
